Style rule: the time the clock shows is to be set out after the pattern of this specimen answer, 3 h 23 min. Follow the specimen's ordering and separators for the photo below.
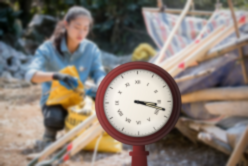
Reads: 3 h 18 min
